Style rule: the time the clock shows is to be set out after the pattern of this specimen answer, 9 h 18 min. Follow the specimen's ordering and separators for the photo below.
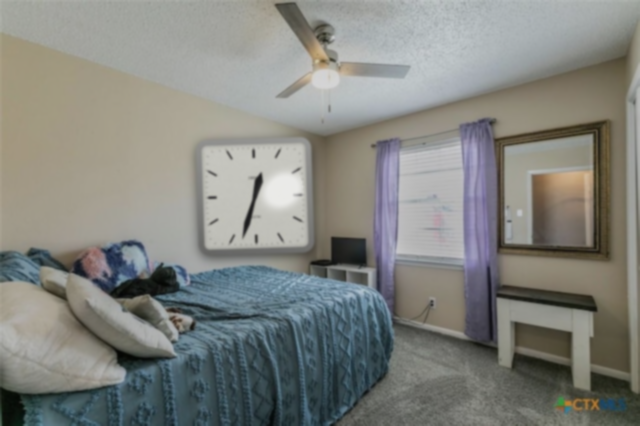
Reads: 12 h 33 min
